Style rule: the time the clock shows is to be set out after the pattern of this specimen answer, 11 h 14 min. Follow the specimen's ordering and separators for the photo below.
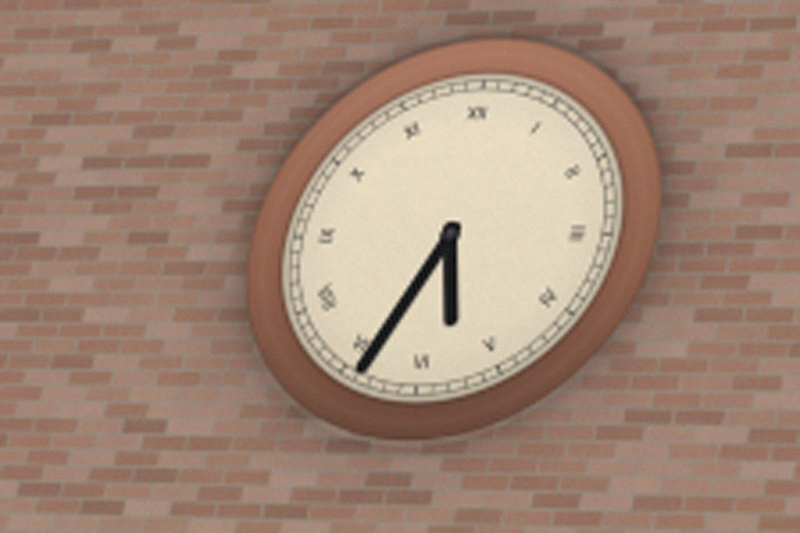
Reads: 5 h 34 min
